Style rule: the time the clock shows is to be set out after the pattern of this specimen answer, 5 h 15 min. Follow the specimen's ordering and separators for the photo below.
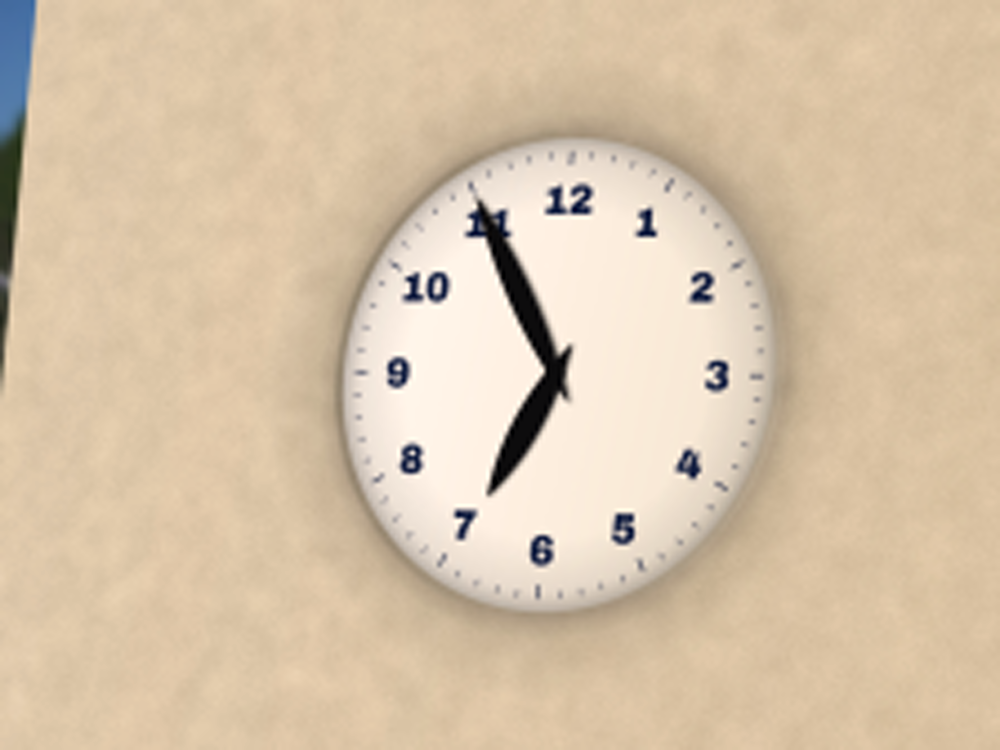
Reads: 6 h 55 min
